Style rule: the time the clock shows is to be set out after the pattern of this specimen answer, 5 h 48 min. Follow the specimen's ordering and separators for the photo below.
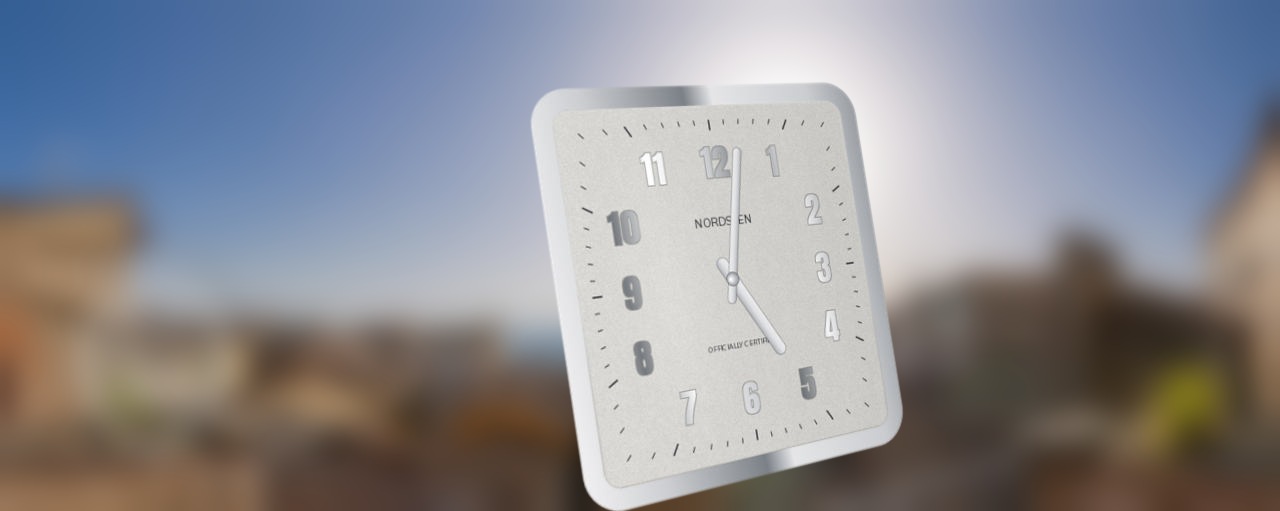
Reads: 5 h 02 min
